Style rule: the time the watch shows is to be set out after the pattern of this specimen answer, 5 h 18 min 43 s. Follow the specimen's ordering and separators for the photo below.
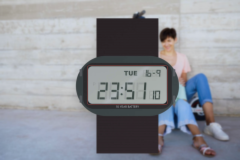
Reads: 23 h 51 min 10 s
